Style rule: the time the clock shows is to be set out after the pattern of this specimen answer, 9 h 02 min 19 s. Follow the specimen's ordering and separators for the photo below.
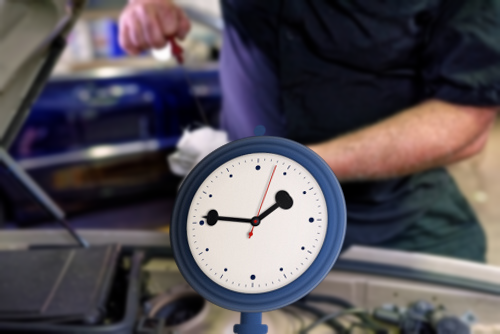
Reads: 1 h 46 min 03 s
